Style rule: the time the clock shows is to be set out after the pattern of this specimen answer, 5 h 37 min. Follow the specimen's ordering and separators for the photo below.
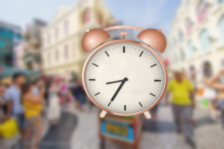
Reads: 8 h 35 min
